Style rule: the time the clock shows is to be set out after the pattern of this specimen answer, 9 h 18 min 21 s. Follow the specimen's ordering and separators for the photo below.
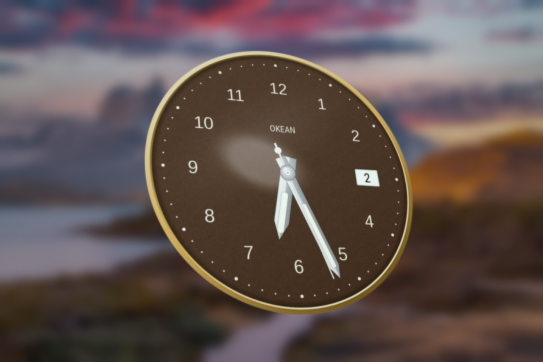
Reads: 6 h 26 min 27 s
